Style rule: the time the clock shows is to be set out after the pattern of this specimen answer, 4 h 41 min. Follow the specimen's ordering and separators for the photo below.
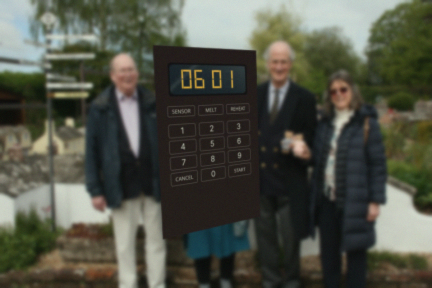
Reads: 6 h 01 min
